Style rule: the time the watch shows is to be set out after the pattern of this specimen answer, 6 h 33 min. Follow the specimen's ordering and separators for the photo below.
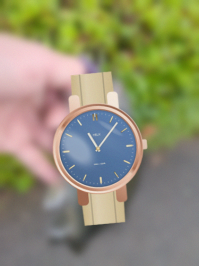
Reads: 11 h 07 min
